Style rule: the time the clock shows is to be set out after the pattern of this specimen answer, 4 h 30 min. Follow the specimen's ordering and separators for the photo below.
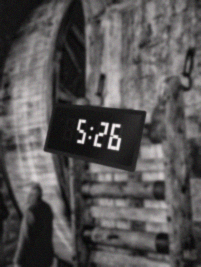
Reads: 5 h 26 min
